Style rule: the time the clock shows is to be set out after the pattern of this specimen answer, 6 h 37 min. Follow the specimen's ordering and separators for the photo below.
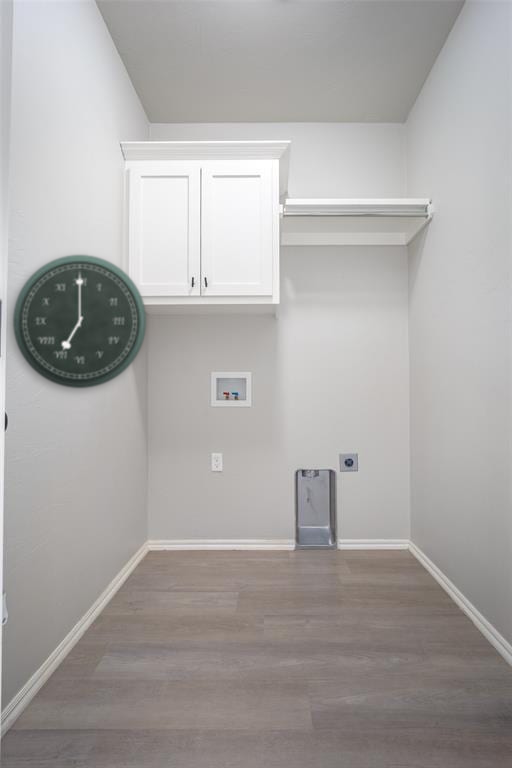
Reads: 7 h 00 min
